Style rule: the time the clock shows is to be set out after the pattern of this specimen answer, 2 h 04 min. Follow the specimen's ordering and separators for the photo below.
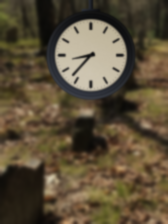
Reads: 8 h 37 min
